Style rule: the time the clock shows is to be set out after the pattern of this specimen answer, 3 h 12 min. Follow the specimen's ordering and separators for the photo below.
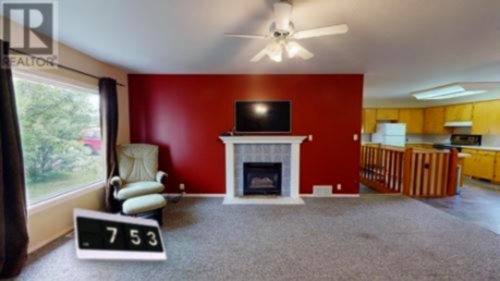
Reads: 7 h 53 min
